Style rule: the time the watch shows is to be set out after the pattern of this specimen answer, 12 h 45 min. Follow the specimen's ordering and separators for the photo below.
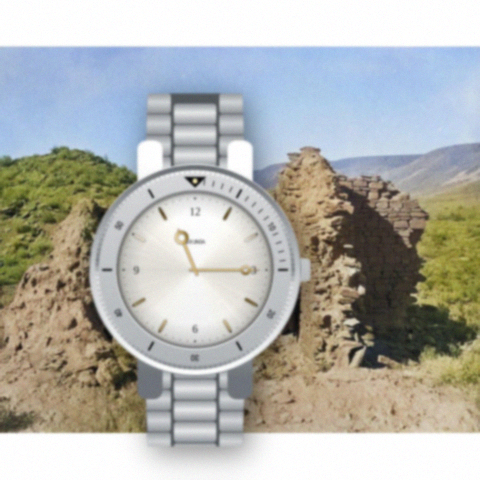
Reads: 11 h 15 min
